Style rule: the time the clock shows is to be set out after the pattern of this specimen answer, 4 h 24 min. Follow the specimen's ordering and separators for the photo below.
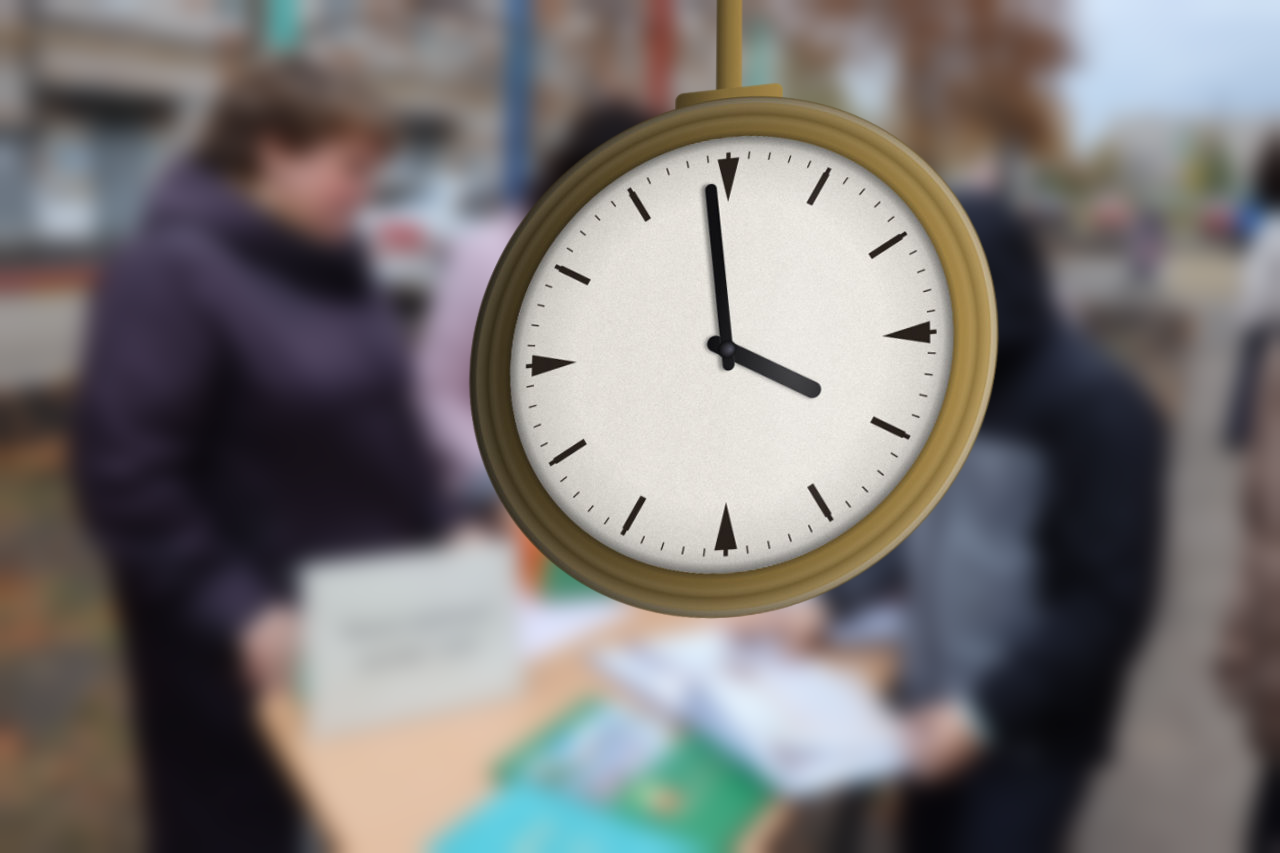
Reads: 3 h 59 min
